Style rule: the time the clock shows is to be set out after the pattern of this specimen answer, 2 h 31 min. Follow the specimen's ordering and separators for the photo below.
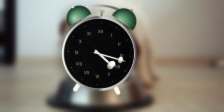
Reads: 4 h 17 min
